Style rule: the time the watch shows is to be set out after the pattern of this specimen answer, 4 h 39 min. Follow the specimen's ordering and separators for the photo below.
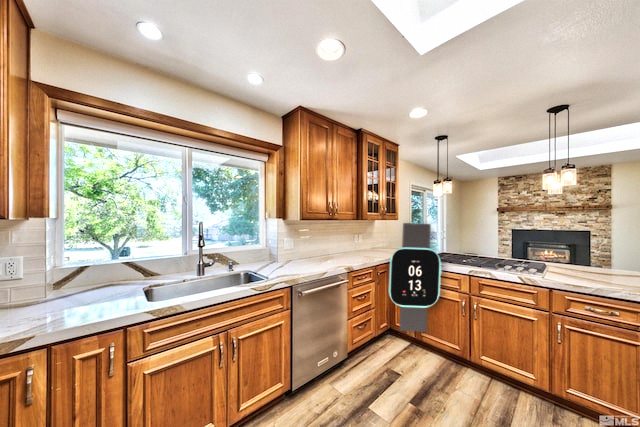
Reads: 6 h 13 min
